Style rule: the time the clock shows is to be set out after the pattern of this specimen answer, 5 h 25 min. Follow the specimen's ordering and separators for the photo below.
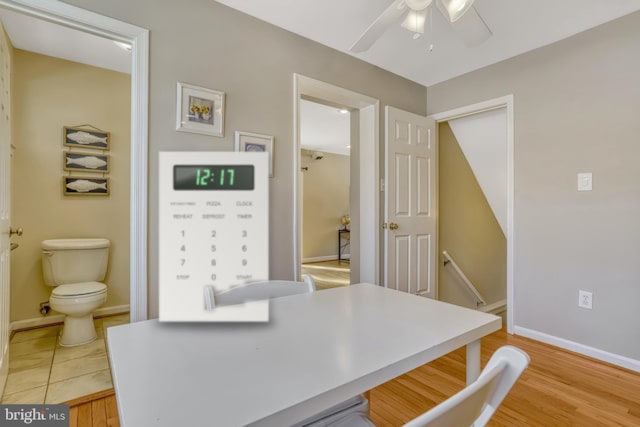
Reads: 12 h 17 min
